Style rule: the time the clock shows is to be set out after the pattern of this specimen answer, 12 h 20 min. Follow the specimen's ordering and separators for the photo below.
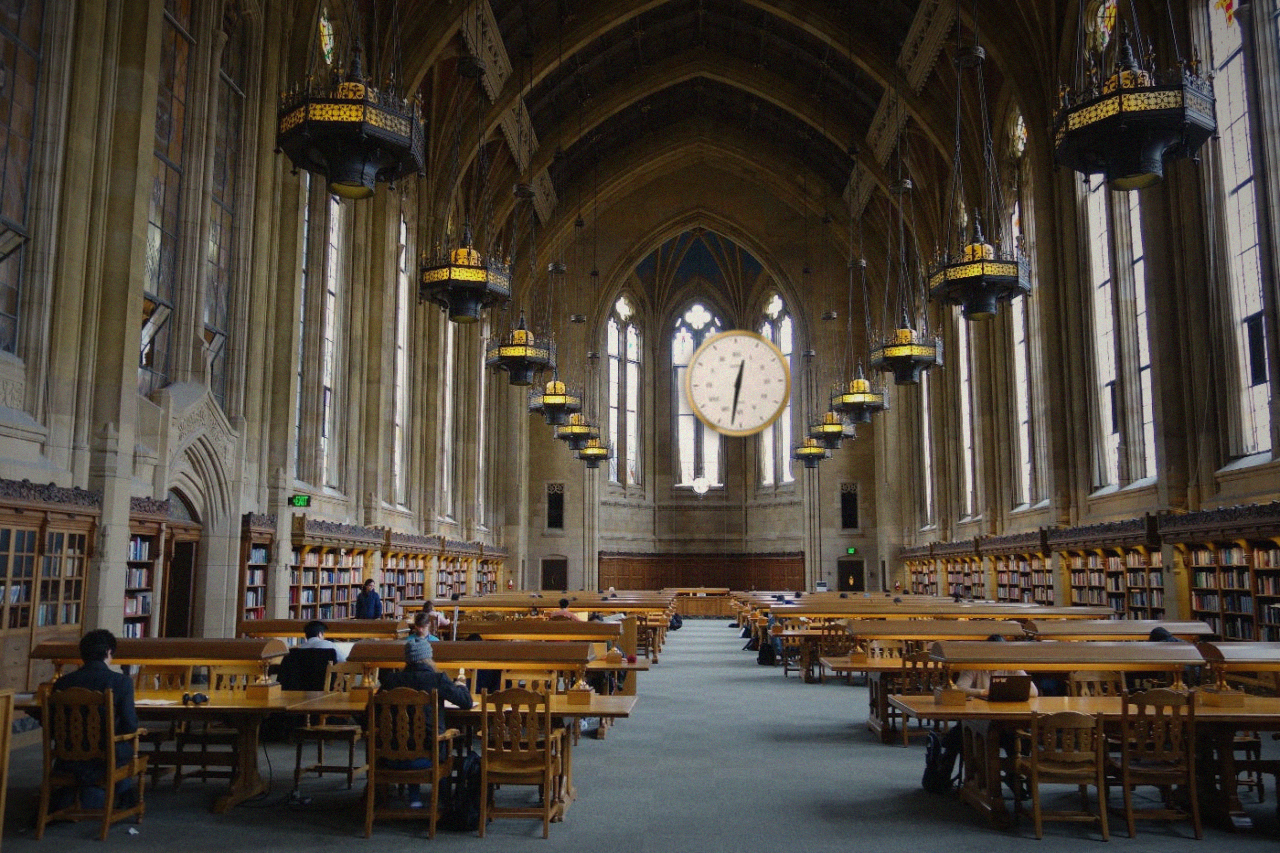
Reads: 12 h 32 min
